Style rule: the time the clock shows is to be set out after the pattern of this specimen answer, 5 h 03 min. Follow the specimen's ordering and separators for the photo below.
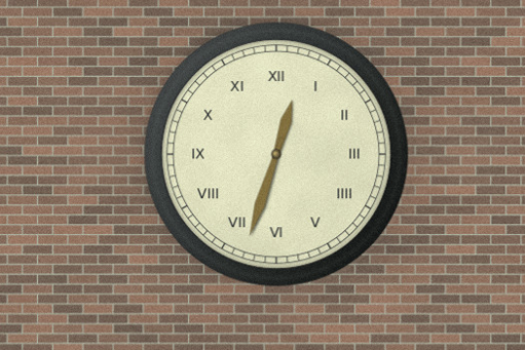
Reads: 12 h 33 min
